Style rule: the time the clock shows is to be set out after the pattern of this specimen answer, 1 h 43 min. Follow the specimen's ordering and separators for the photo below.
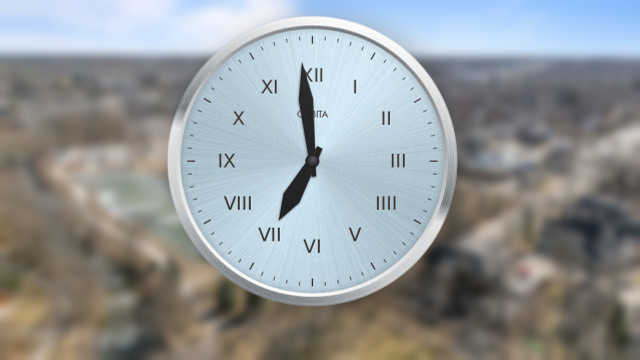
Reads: 6 h 59 min
